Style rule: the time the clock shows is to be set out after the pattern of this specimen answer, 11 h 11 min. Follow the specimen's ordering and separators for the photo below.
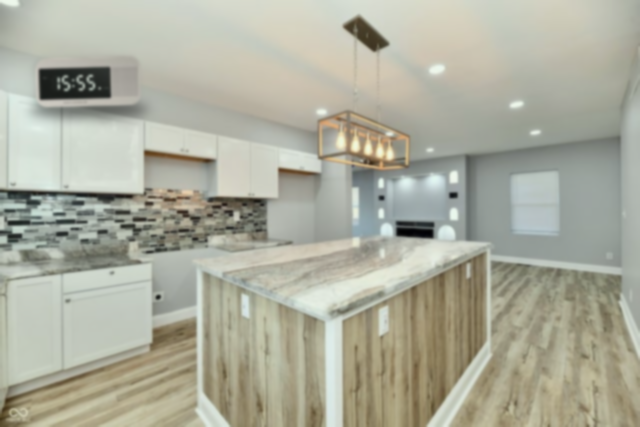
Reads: 15 h 55 min
